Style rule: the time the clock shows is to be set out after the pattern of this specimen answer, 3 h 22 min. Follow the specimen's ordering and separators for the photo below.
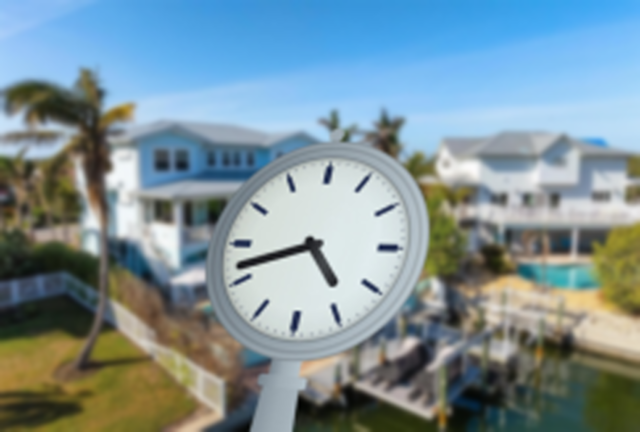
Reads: 4 h 42 min
